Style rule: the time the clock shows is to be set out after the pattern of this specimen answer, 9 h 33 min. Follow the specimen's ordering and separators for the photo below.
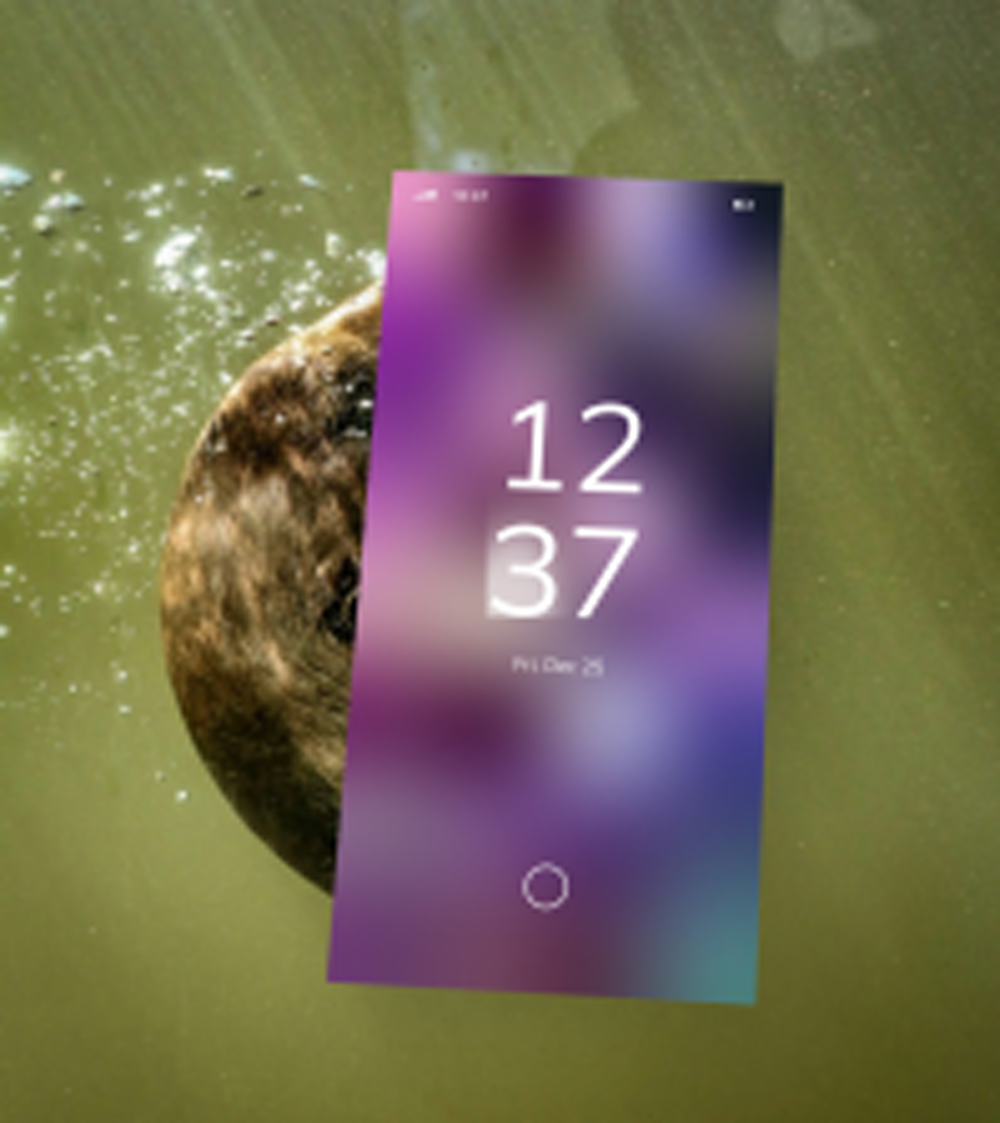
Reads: 12 h 37 min
